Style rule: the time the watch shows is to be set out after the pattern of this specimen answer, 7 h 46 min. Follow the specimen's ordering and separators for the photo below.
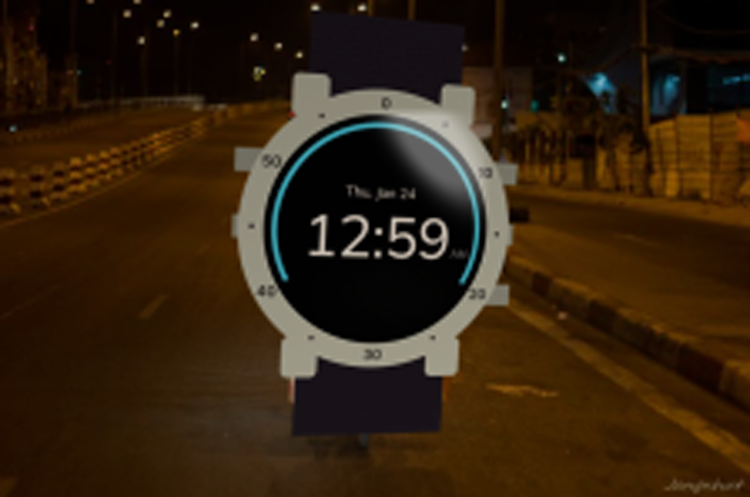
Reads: 12 h 59 min
